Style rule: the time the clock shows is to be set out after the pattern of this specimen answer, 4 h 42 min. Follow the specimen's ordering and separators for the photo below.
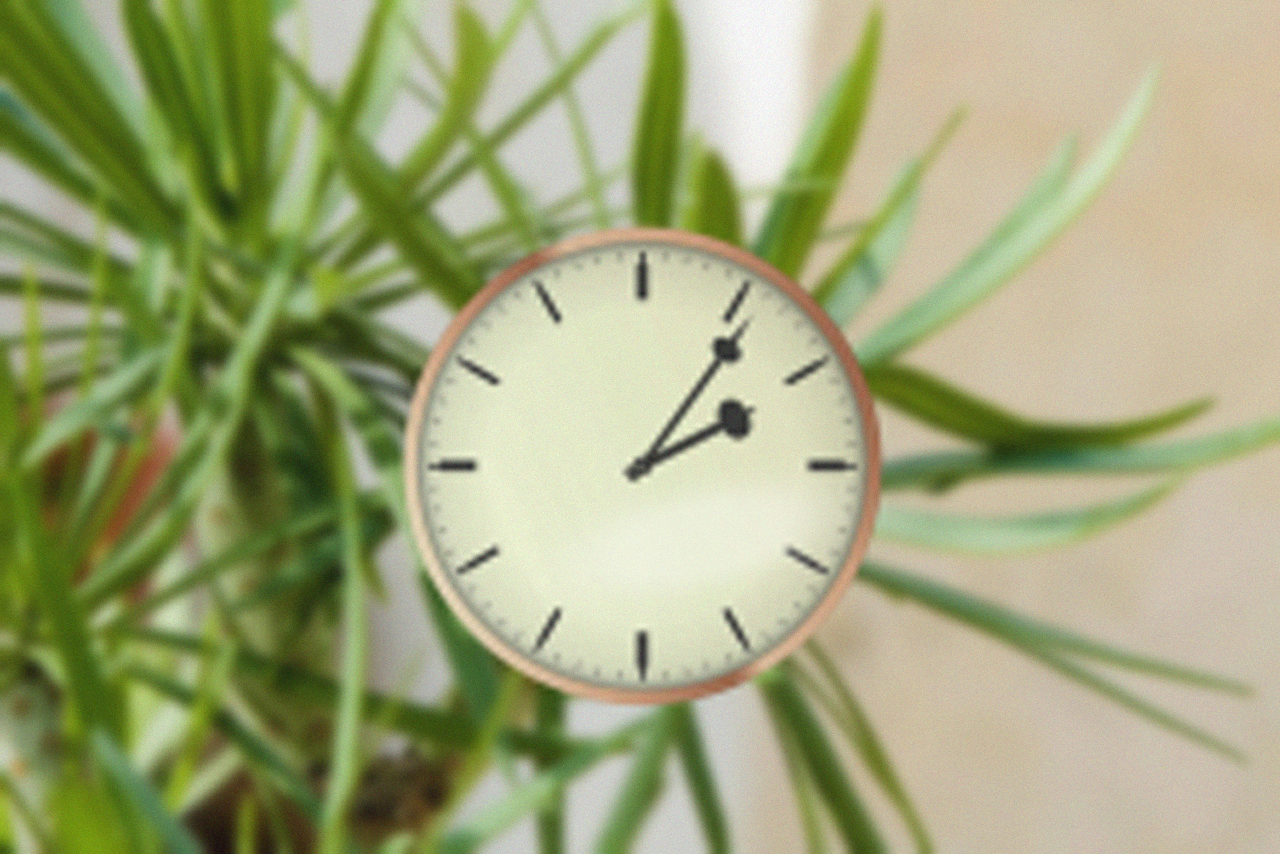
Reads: 2 h 06 min
